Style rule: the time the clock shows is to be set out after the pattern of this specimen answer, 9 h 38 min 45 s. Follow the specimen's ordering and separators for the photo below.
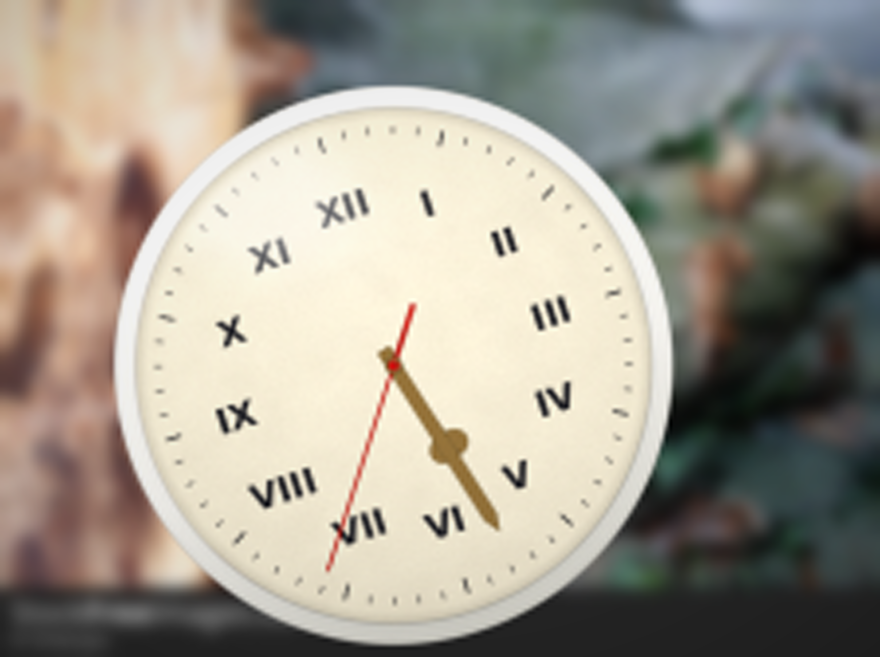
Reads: 5 h 27 min 36 s
